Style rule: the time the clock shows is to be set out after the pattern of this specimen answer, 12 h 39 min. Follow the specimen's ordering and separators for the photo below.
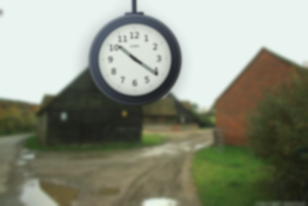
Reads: 10 h 21 min
